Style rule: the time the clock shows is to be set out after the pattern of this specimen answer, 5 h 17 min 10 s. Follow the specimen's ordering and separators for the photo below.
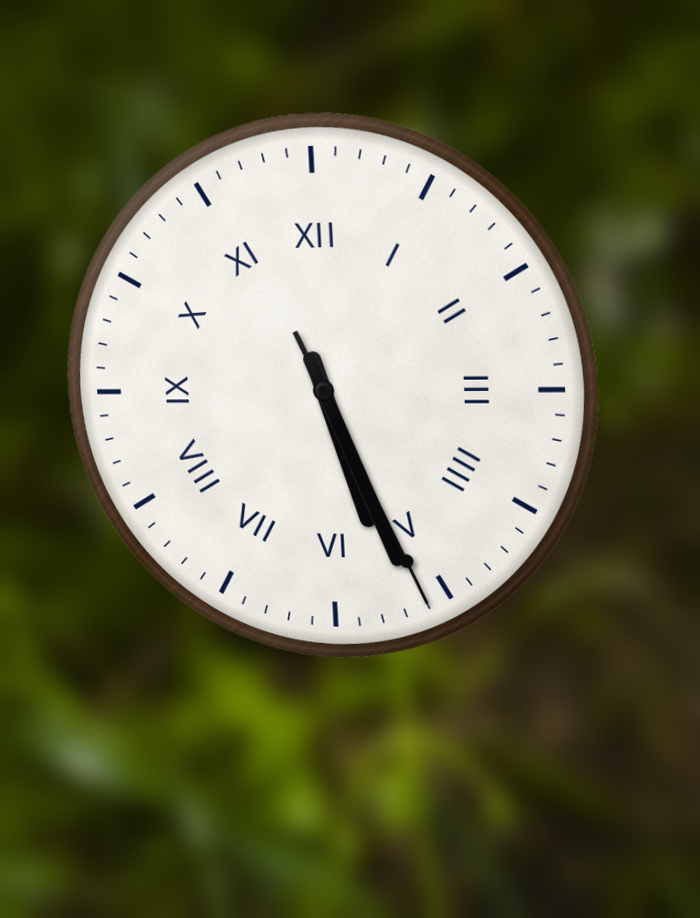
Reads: 5 h 26 min 26 s
